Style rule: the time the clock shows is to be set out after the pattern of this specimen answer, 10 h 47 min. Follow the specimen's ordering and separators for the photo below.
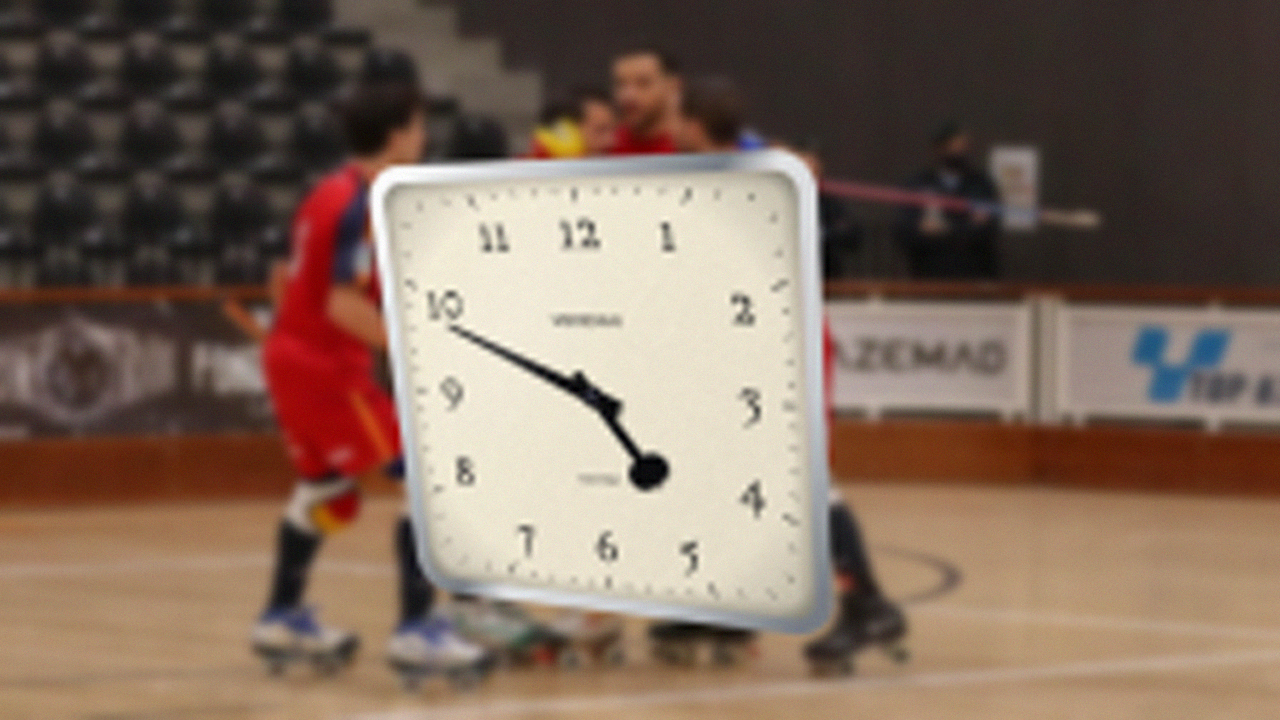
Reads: 4 h 49 min
